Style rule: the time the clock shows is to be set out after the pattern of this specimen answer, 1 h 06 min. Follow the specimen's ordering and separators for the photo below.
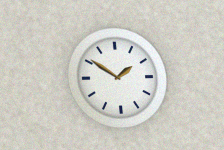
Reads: 1 h 51 min
